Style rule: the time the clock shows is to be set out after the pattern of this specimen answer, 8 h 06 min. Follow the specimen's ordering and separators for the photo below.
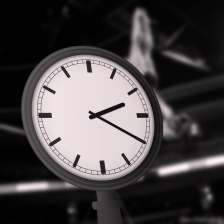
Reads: 2 h 20 min
